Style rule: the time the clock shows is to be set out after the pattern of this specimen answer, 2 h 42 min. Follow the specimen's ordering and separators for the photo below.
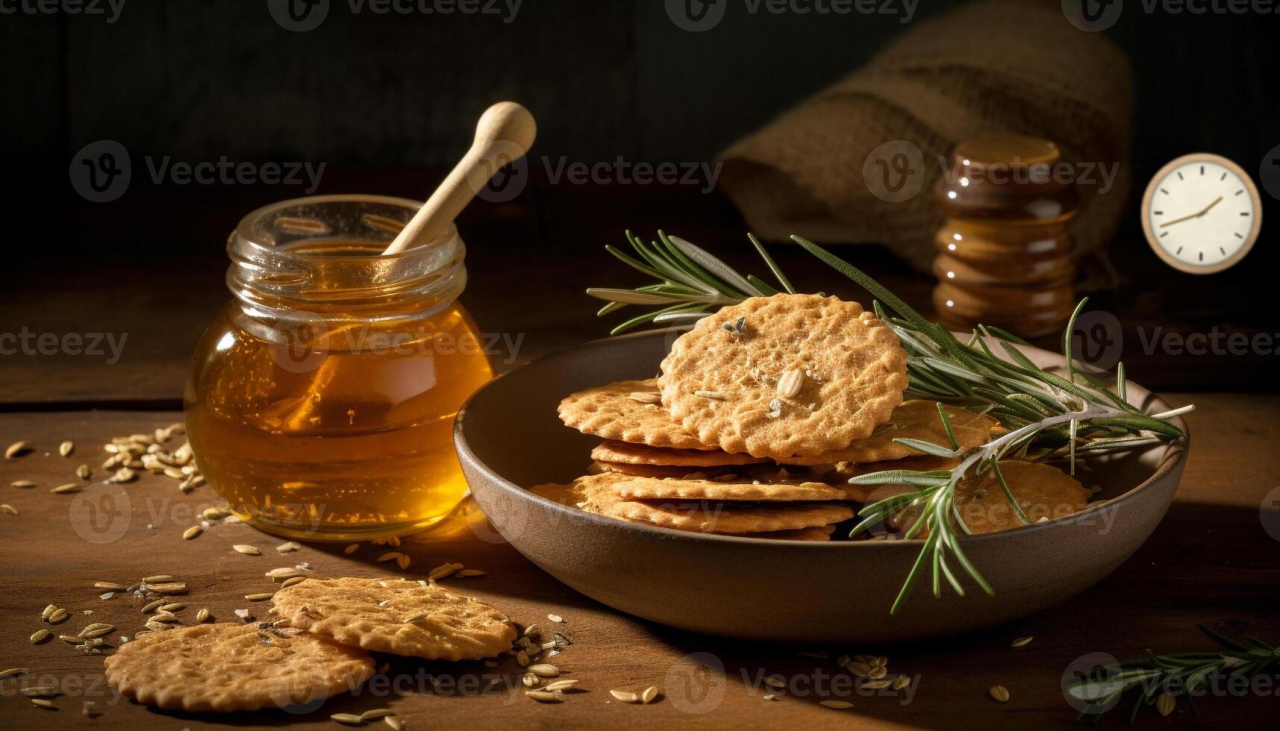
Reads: 1 h 42 min
